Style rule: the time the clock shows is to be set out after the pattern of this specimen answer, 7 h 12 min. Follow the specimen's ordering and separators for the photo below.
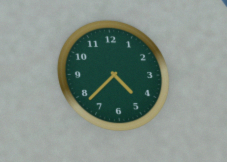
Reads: 4 h 38 min
